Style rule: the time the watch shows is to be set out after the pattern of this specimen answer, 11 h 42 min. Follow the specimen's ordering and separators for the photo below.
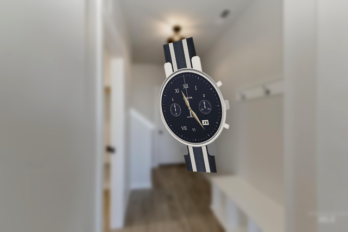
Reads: 11 h 25 min
